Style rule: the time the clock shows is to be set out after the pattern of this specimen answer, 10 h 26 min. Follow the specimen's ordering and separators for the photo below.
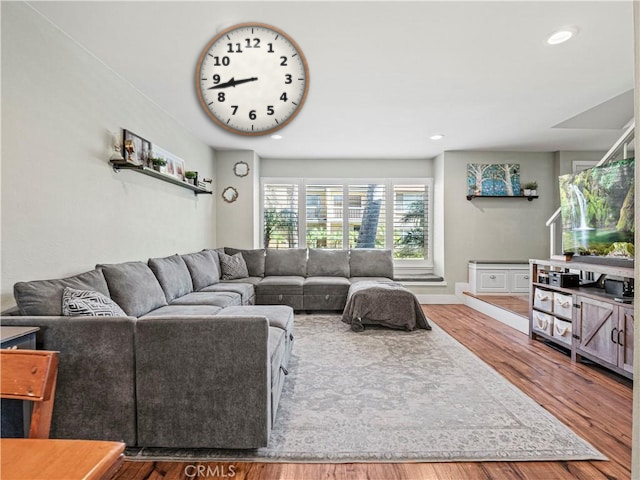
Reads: 8 h 43 min
